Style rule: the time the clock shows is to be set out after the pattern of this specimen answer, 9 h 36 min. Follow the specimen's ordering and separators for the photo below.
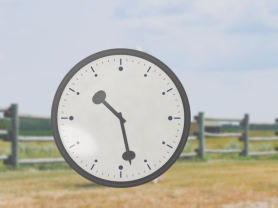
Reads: 10 h 28 min
